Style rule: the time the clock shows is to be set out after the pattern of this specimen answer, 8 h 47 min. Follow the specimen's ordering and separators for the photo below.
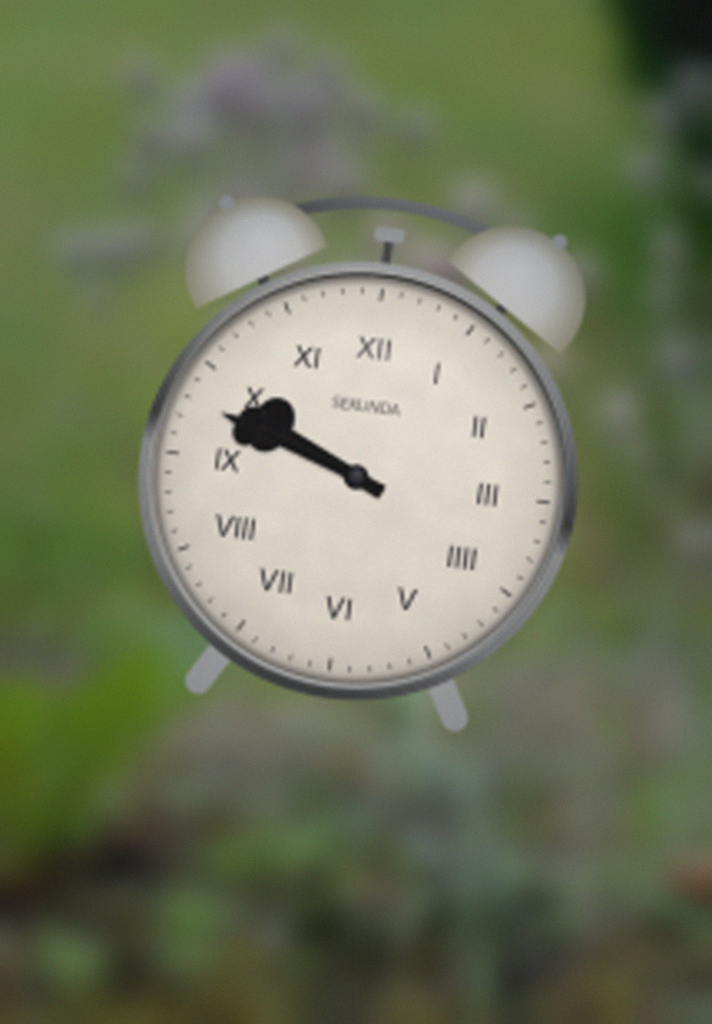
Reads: 9 h 48 min
